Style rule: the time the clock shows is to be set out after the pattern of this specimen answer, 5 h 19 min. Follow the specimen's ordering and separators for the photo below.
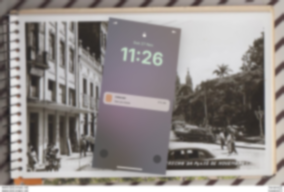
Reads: 11 h 26 min
